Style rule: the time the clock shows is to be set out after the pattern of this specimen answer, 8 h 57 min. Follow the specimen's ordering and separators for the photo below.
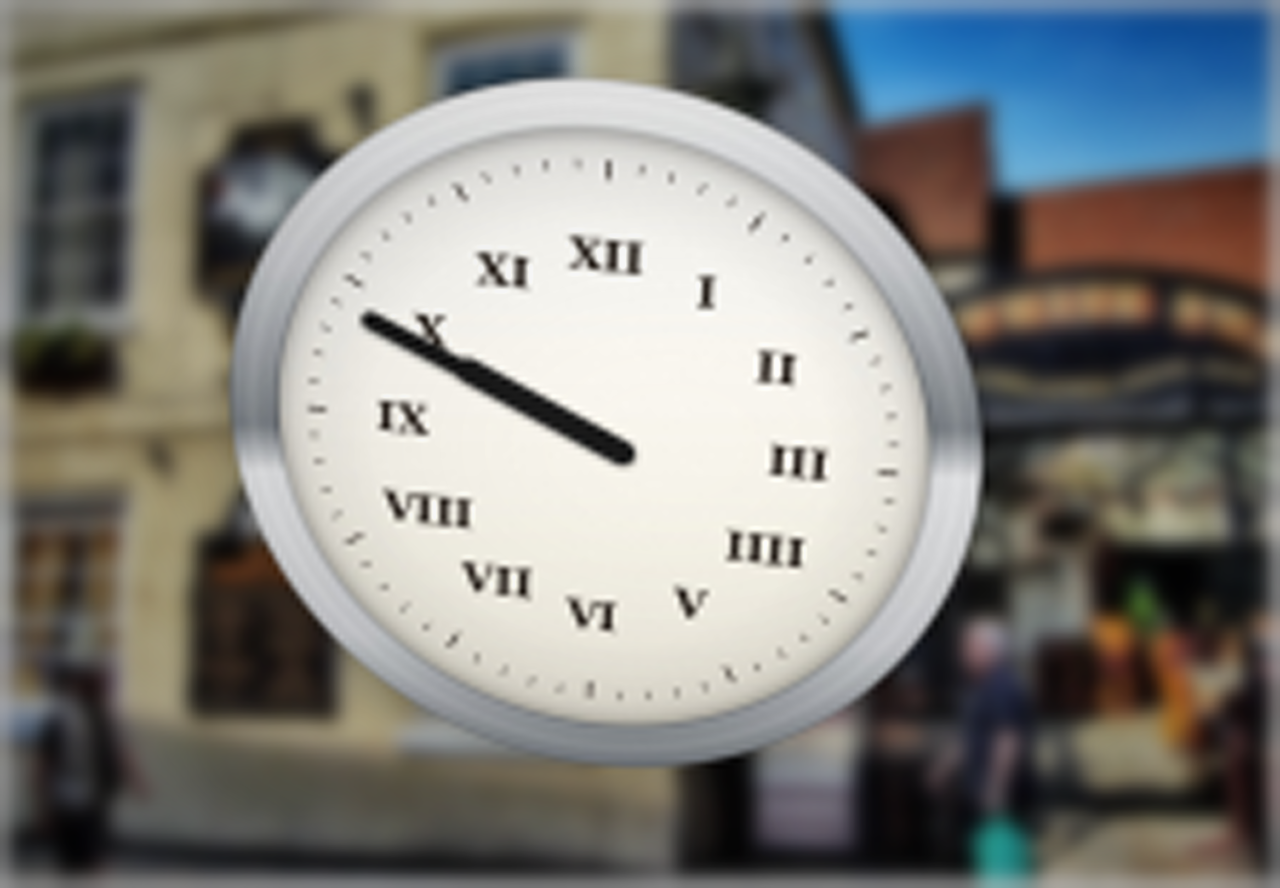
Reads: 9 h 49 min
